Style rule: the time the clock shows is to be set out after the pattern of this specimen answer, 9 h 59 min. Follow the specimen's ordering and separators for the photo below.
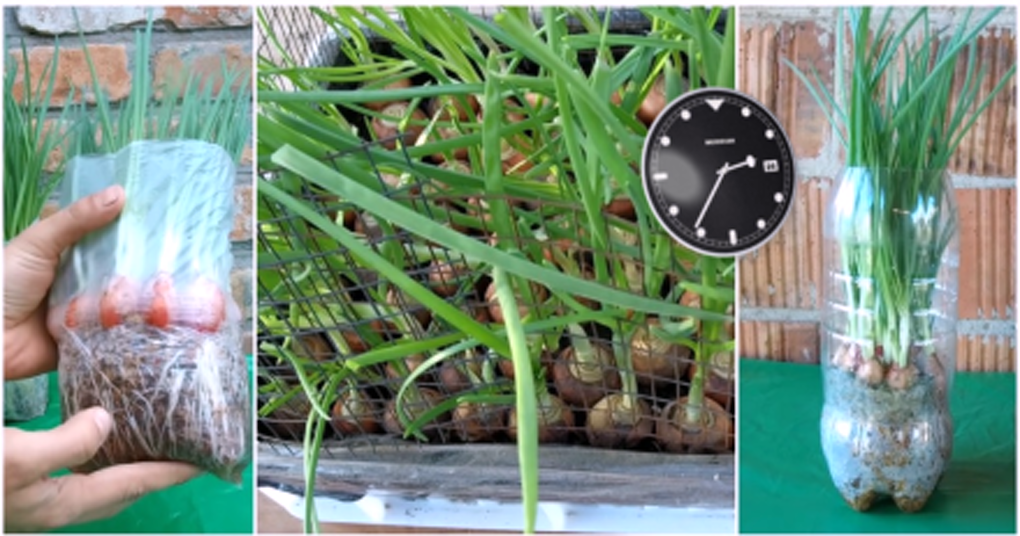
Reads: 2 h 36 min
